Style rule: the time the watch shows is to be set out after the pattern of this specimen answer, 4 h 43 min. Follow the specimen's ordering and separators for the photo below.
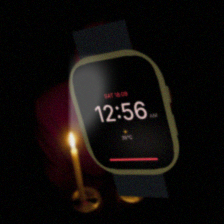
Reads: 12 h 56 min
